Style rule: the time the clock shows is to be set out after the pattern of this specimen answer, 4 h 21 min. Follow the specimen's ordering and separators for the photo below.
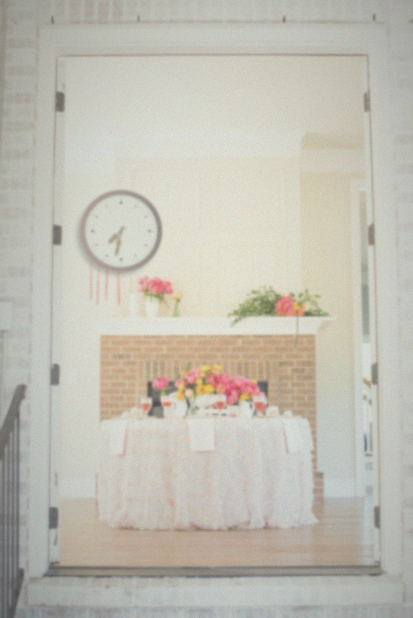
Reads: 7 h 32 min
